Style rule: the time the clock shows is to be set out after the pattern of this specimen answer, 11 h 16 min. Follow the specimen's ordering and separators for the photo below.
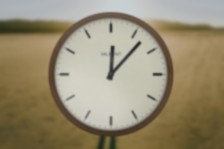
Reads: 12 h 07 min
